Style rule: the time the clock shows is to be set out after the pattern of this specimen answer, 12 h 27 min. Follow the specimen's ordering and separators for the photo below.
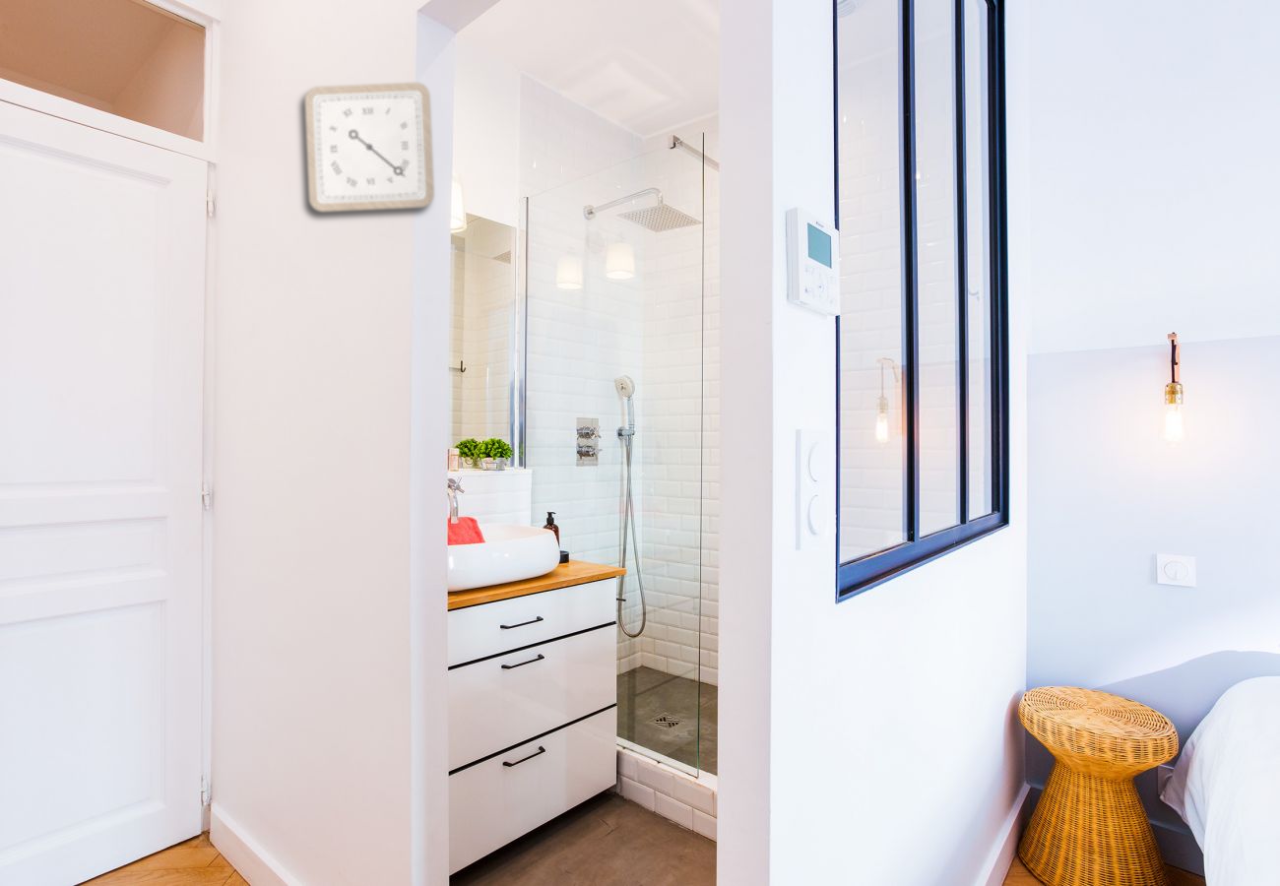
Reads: 10 h 22 min
